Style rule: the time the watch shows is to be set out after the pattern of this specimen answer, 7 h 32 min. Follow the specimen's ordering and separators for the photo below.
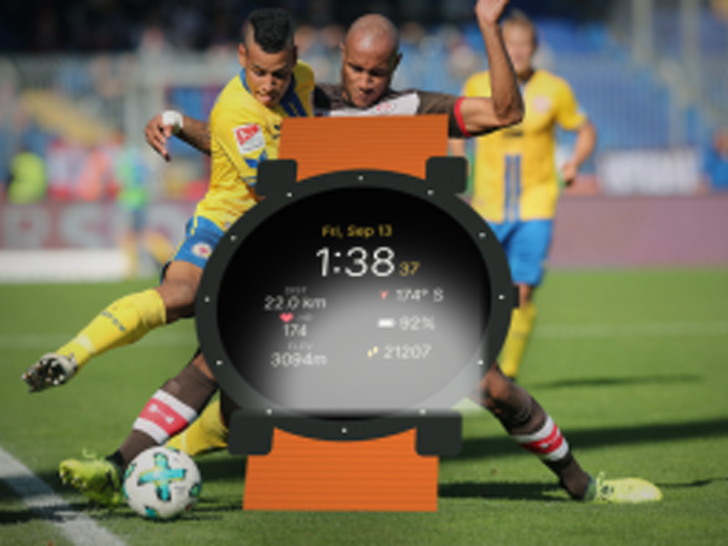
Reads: 1 h 38 min
